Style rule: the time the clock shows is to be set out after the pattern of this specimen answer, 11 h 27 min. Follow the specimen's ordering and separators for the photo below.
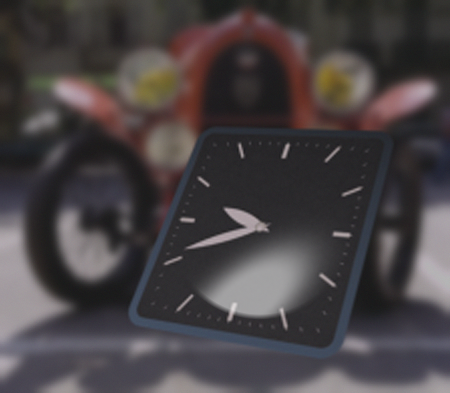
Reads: 9 h 41 min
